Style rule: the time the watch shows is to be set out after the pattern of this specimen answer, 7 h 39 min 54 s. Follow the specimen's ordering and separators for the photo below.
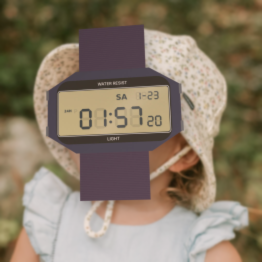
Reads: 1 h 57 min 20 s
